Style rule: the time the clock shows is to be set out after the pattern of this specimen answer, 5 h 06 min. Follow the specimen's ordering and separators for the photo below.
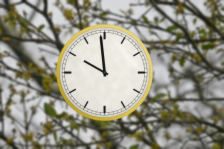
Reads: 9 h 59 min
